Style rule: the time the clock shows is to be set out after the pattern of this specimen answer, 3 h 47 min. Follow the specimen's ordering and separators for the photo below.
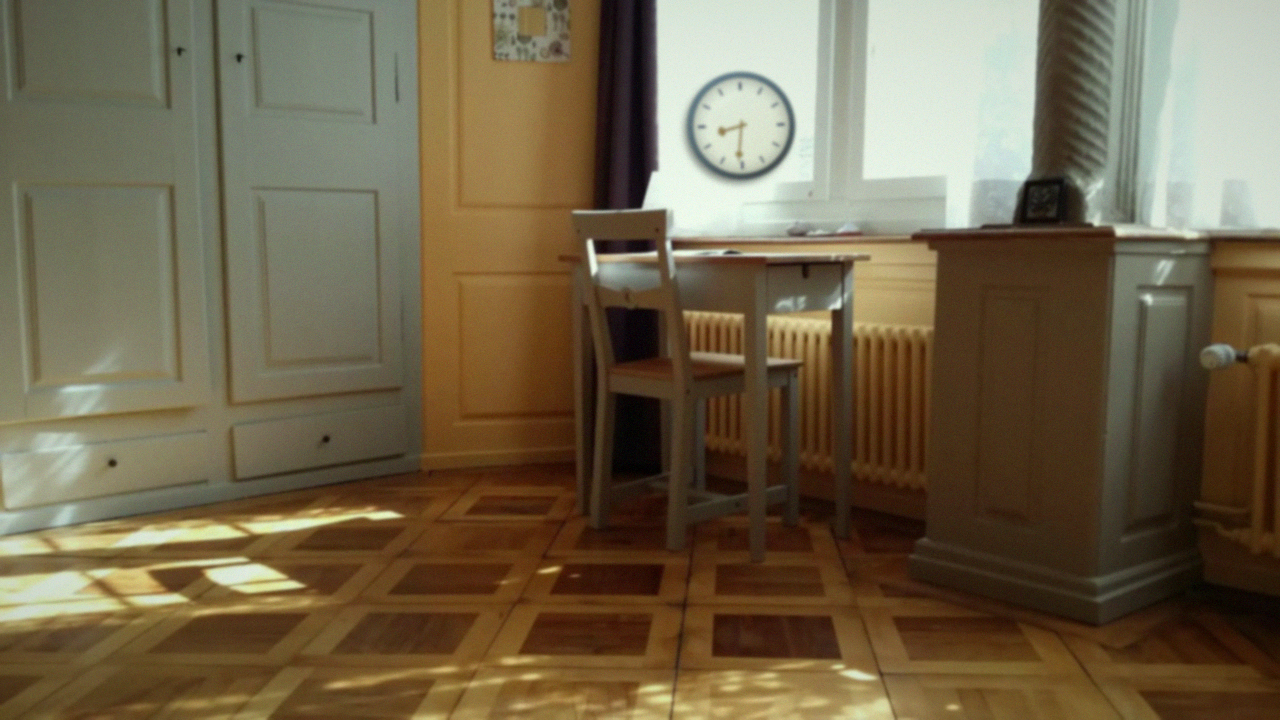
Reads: 8 h 31 min
